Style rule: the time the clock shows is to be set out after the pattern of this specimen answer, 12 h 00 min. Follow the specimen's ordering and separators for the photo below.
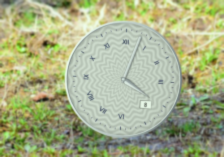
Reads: 4 h 03 min
